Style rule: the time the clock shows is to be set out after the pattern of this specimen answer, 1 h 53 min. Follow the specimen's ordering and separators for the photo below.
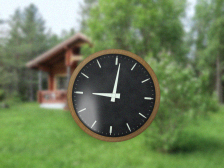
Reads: 9 h 01 min
